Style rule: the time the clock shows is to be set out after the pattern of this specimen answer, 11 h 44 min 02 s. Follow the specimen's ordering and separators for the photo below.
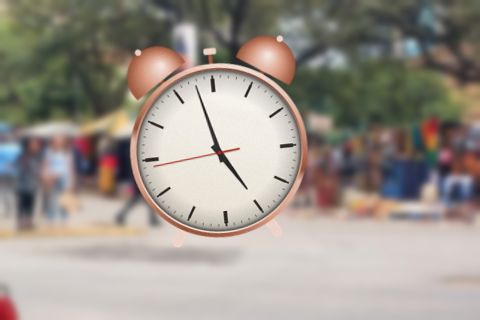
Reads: 4 h 57 min 44 s
